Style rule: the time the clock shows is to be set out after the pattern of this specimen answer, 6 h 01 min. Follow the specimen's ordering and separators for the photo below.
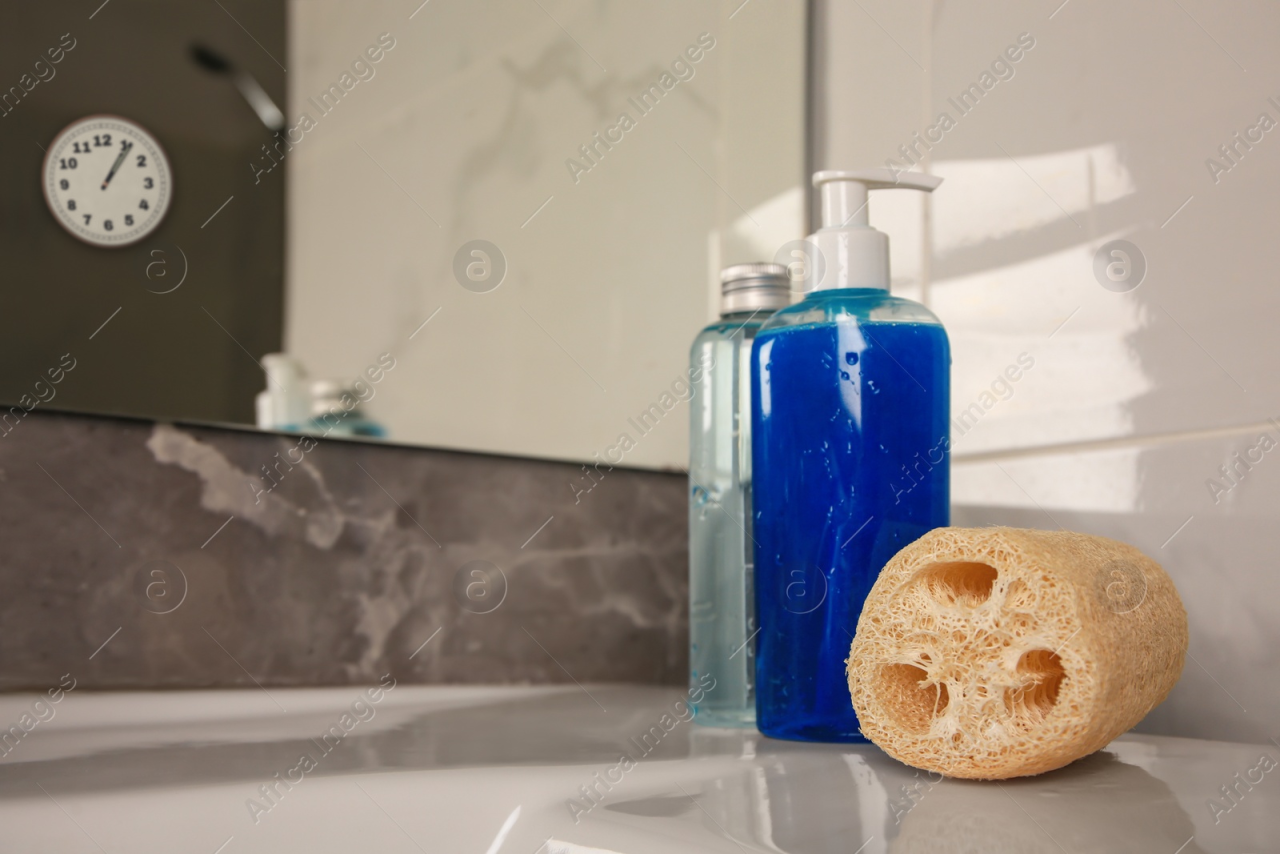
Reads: 1 h 06 min
